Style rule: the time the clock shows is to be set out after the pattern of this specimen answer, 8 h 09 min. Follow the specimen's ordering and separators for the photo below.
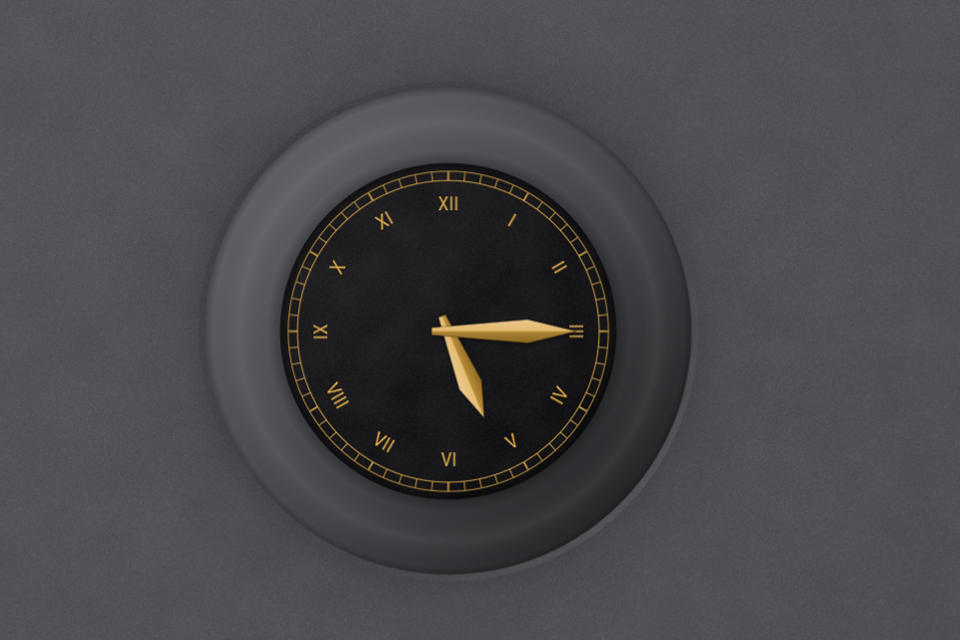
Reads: 5 h 15 min
